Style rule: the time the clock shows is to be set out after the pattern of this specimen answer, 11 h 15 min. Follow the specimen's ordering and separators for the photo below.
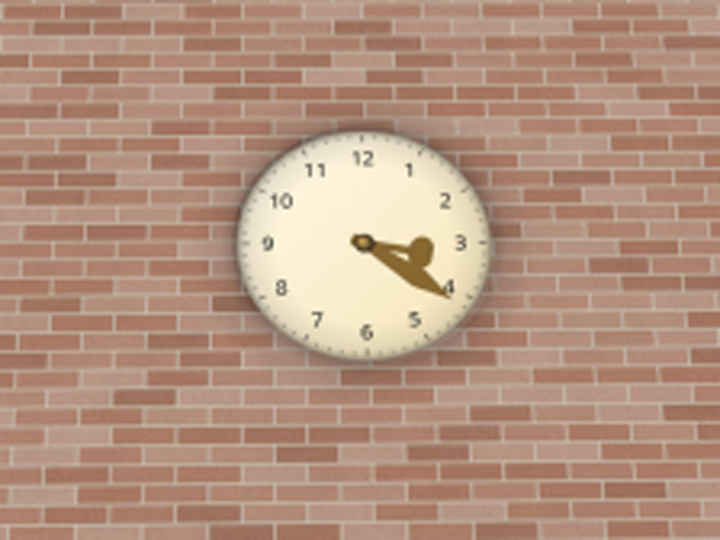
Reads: 3 h 21 min
